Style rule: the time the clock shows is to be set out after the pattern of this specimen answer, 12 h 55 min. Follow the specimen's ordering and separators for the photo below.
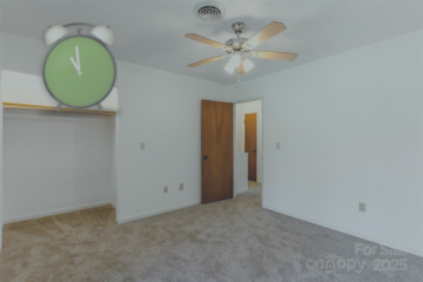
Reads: 10 h 59 min
